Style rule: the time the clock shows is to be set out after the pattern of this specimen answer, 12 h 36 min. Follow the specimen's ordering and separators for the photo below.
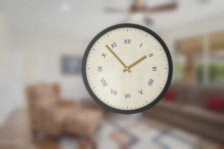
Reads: 1 h 53 min
